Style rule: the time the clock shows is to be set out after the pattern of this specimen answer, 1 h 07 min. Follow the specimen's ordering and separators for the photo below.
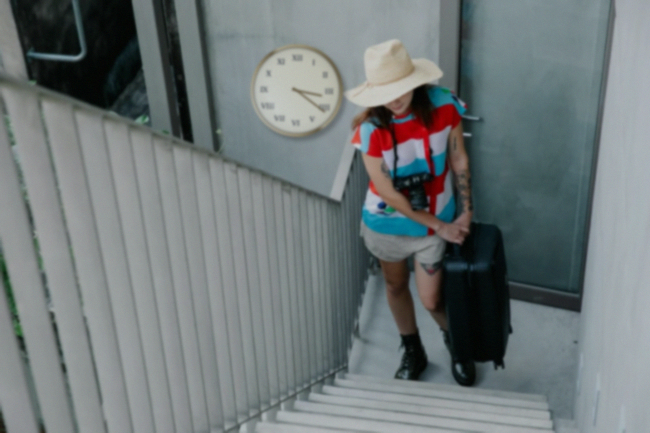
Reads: 3 h 21 min
